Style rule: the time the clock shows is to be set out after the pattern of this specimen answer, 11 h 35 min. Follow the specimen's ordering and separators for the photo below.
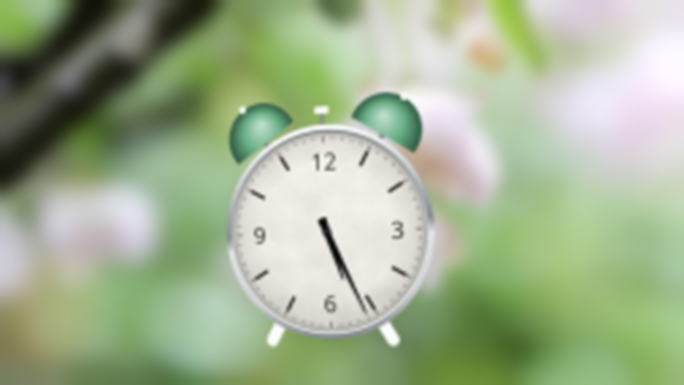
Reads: 5 h 26 min
